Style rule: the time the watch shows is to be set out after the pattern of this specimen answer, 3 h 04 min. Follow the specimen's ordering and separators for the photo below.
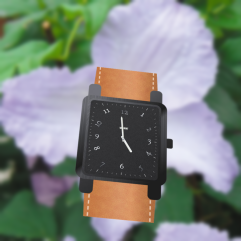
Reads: 4 h 59 min
